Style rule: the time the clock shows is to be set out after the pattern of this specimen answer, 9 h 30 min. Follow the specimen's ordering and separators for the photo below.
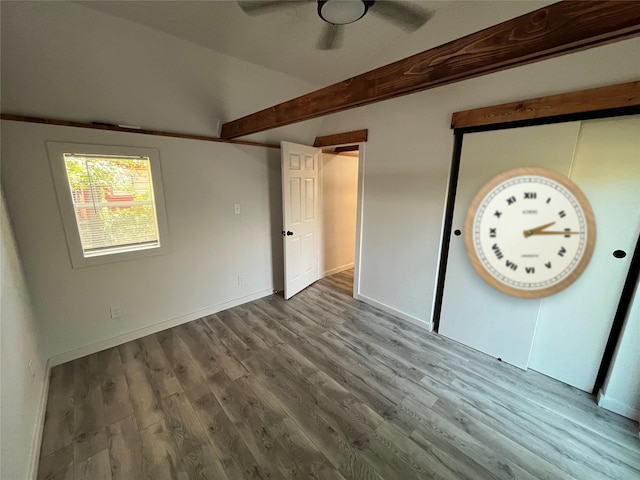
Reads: 2 h 15 min
